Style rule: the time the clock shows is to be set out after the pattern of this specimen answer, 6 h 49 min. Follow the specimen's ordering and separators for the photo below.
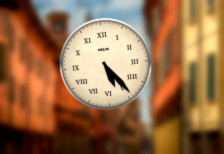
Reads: 5 h 24 min
